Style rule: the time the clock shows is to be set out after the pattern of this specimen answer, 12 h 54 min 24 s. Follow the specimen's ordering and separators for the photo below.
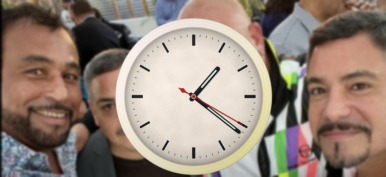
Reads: 1 h 21 min 20 s
